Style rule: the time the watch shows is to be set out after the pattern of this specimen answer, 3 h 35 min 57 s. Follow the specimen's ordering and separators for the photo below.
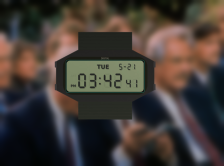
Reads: 3 h 42 min 41 s
